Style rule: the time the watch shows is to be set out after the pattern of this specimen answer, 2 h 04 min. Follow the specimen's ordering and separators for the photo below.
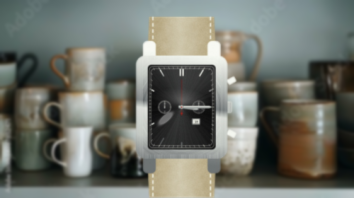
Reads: 3 h 15 min
